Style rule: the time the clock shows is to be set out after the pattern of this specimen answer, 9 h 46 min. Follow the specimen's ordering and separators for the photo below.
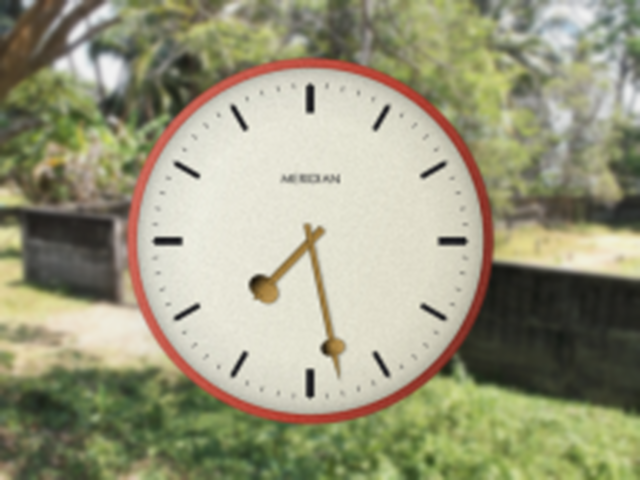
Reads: 7 h 28 min
